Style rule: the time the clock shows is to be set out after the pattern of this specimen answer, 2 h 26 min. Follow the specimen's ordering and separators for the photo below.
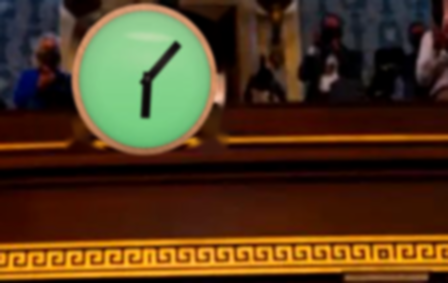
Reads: 6 h 07 min
